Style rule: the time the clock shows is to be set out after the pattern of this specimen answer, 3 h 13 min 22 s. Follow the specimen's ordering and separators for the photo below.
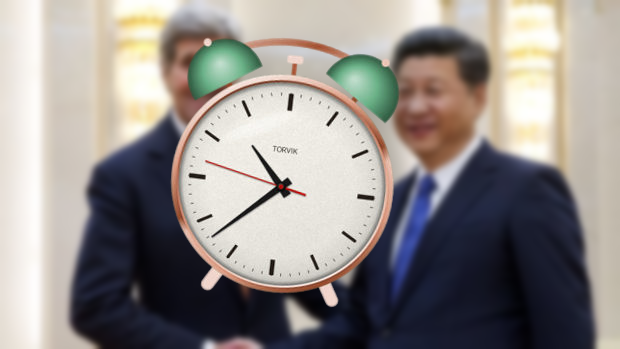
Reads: 10 h 37 min 47 s
